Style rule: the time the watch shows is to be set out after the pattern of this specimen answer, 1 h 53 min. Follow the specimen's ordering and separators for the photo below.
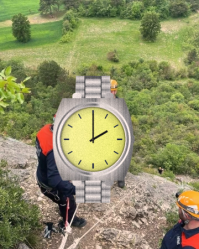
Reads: 2 h 00 min
